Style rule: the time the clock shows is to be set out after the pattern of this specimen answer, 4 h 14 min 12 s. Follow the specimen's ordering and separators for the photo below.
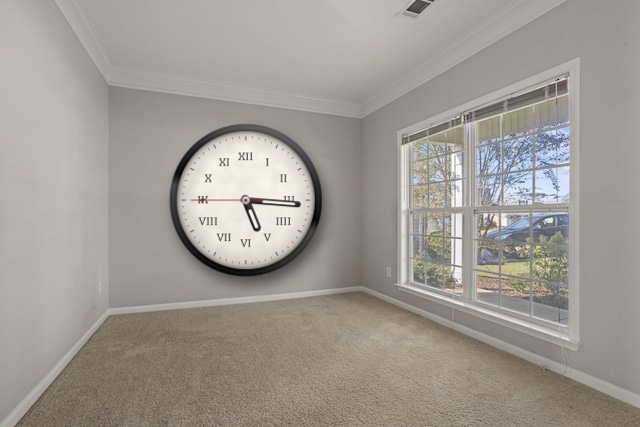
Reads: 5 h 15 min 45 s
